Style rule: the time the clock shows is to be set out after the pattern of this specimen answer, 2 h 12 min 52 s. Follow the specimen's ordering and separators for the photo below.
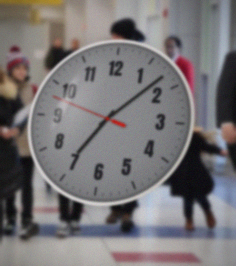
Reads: 7 h 07 min 48 s
